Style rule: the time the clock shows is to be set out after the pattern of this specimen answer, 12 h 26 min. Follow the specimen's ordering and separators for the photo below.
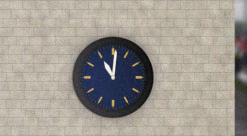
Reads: 11 h 01 min
